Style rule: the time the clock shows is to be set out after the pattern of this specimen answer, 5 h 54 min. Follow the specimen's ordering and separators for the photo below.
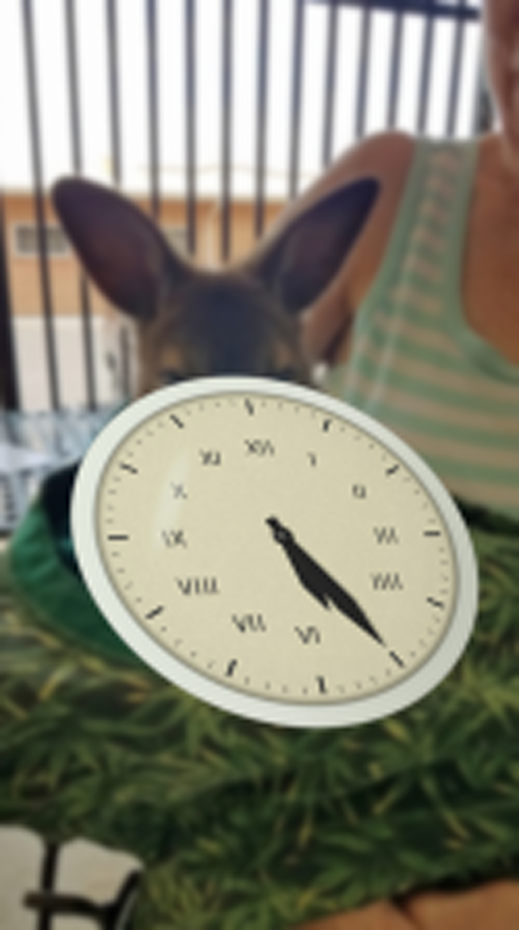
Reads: 5 h 25 min
